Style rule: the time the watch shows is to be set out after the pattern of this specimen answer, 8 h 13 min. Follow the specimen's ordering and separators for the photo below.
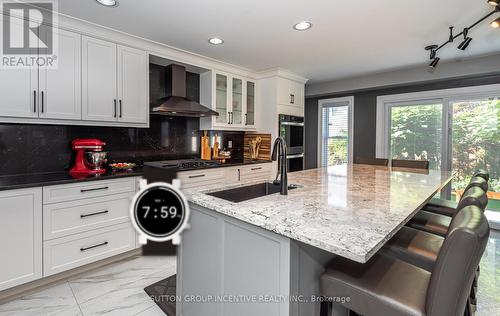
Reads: 7 h 59 min
